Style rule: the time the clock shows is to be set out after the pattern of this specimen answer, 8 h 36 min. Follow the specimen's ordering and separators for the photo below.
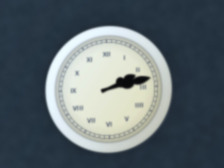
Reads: 2 h 13 min
